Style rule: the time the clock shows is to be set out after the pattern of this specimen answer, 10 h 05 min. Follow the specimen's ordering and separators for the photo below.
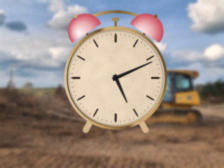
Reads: 5 h 11 min
